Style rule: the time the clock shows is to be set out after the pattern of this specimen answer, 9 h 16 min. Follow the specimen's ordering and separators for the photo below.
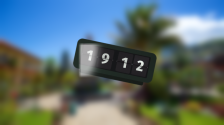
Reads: 19 h 12 min
